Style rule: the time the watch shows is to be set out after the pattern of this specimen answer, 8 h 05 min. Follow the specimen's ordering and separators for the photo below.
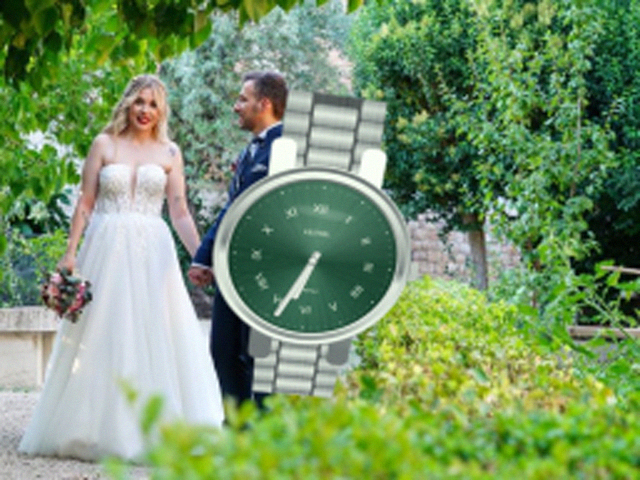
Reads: 6 h 34 min
